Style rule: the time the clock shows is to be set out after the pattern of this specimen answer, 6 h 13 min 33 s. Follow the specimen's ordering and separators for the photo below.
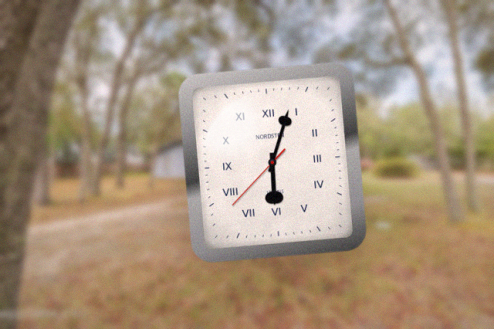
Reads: 6 h 03 min 38 s
